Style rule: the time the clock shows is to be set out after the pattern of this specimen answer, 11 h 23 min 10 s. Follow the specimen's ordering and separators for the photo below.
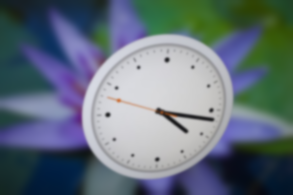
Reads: 4 h 16 min 48 s
